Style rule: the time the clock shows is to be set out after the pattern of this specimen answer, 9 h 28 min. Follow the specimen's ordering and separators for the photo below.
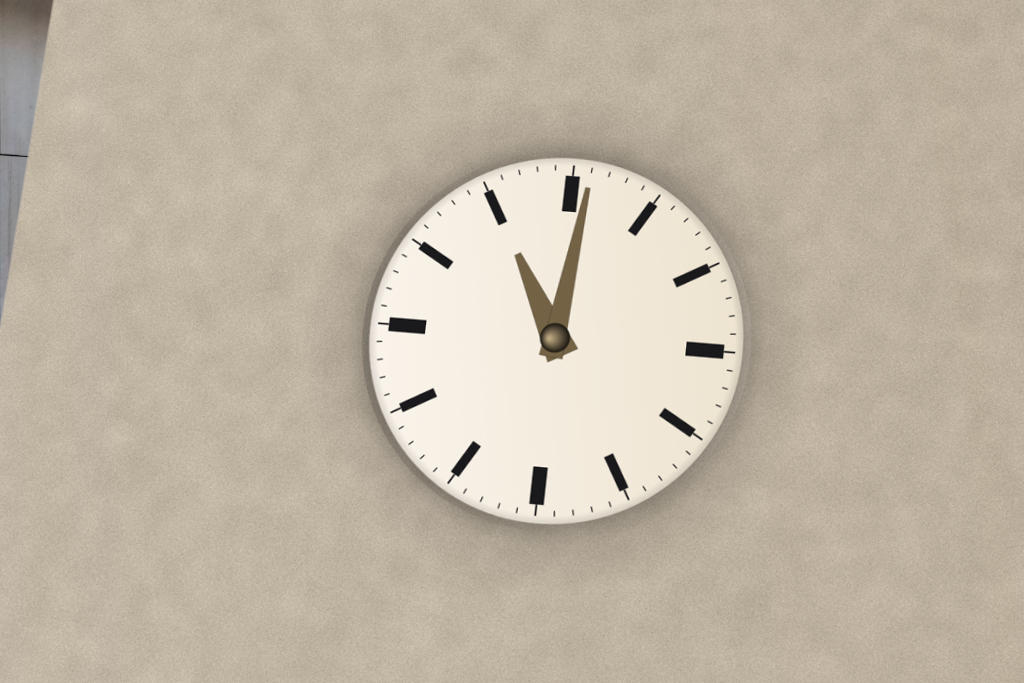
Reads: 11 h 01 min
